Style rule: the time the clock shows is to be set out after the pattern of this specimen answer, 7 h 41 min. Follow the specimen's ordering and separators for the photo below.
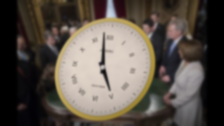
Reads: 4 h 58 min
